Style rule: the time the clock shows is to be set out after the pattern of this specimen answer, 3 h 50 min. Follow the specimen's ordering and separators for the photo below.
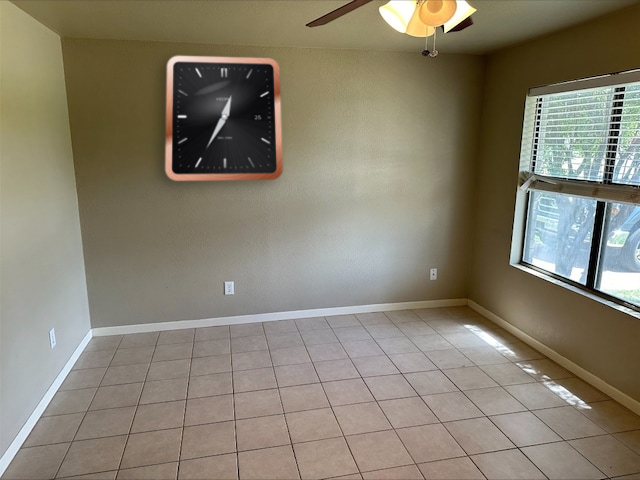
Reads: 12 h 35 min
